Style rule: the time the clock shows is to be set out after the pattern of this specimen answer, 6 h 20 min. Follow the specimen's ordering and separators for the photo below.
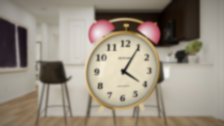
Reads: 4 h 05 min
